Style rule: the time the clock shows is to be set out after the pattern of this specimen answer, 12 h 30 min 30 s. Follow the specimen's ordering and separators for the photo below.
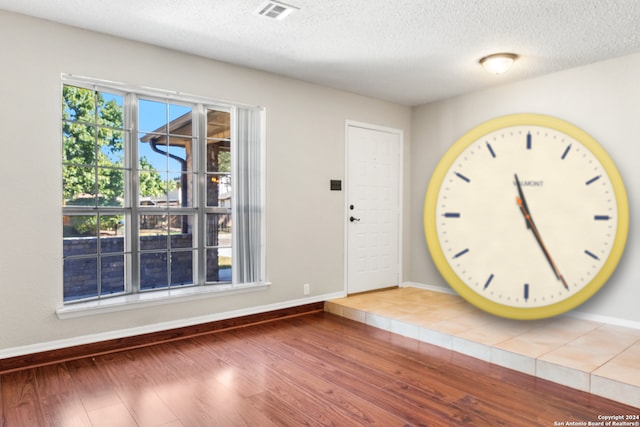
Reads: 11 h 25 min 25 s
